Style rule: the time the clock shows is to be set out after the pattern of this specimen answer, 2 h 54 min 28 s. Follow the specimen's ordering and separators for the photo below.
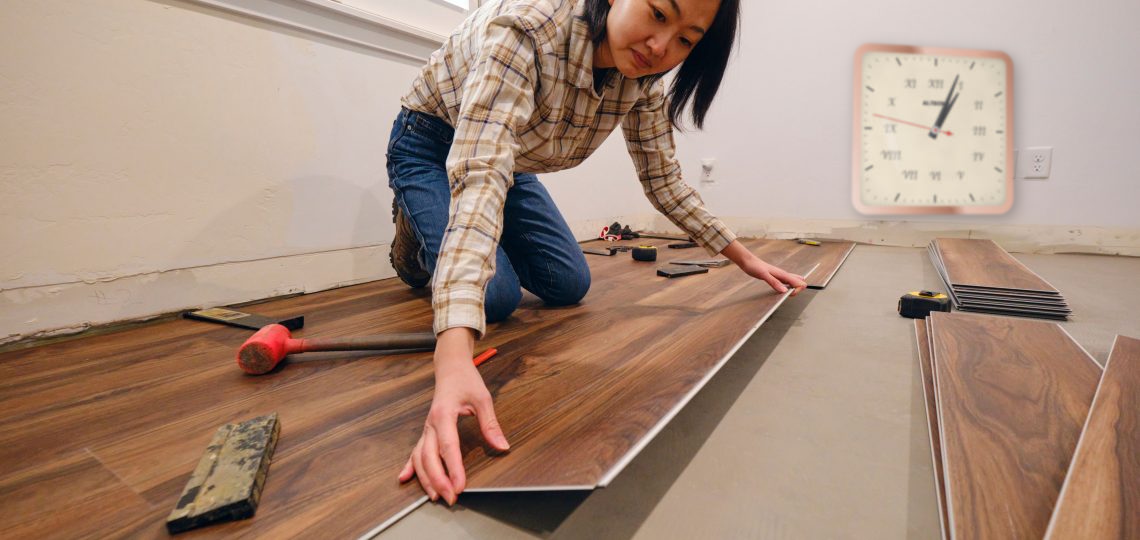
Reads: 1 h 03 min 47 s
